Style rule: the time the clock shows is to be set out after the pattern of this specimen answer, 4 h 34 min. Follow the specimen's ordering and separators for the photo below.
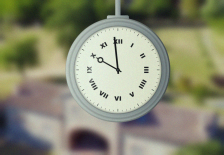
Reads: 9 h 59 min
